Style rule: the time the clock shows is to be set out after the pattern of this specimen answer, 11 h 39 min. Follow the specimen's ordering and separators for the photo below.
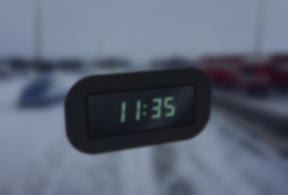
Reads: 11 h 35 min
